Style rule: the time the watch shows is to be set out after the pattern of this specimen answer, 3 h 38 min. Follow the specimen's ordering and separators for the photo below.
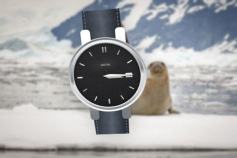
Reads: 3 h 15 min
